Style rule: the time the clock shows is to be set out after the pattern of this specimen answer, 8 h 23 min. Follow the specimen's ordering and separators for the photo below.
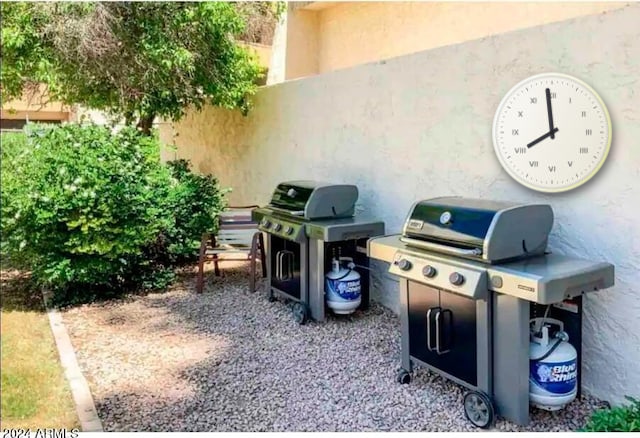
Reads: 7 h 59 min
